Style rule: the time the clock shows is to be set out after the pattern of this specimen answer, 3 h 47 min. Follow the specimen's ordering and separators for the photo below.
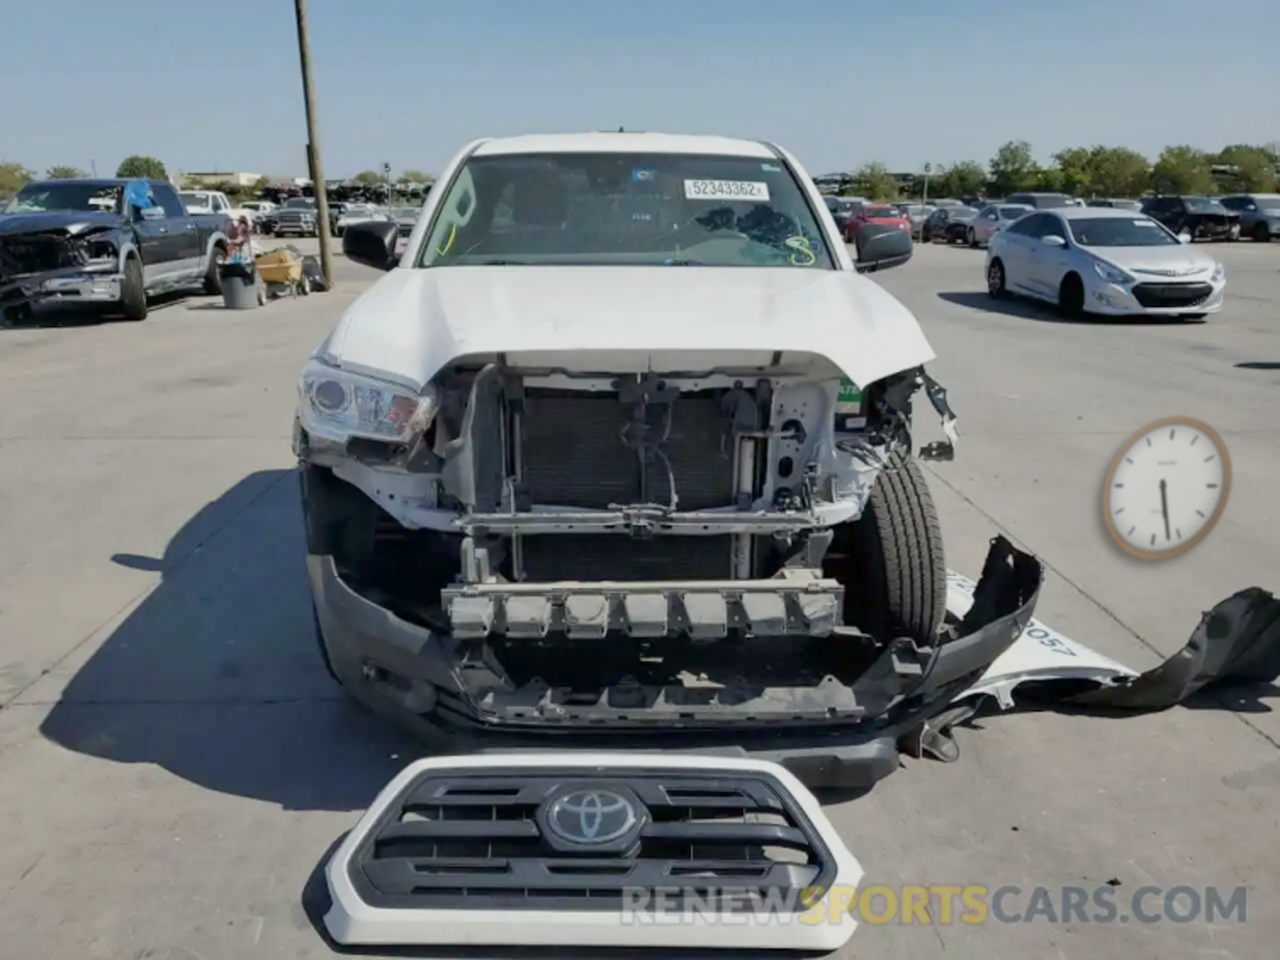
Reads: 5 h 27 min
